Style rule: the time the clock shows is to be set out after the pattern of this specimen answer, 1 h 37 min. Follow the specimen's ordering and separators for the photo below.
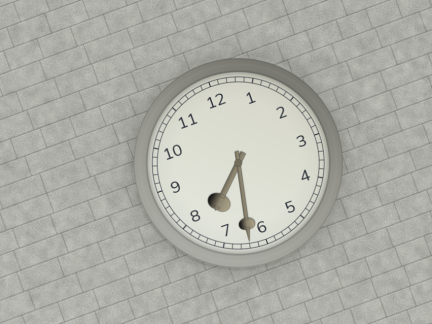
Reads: 7 h 32 min
